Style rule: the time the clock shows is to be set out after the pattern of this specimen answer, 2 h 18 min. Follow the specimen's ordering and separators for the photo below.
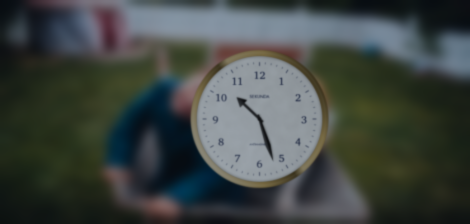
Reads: 10 h 27 min
